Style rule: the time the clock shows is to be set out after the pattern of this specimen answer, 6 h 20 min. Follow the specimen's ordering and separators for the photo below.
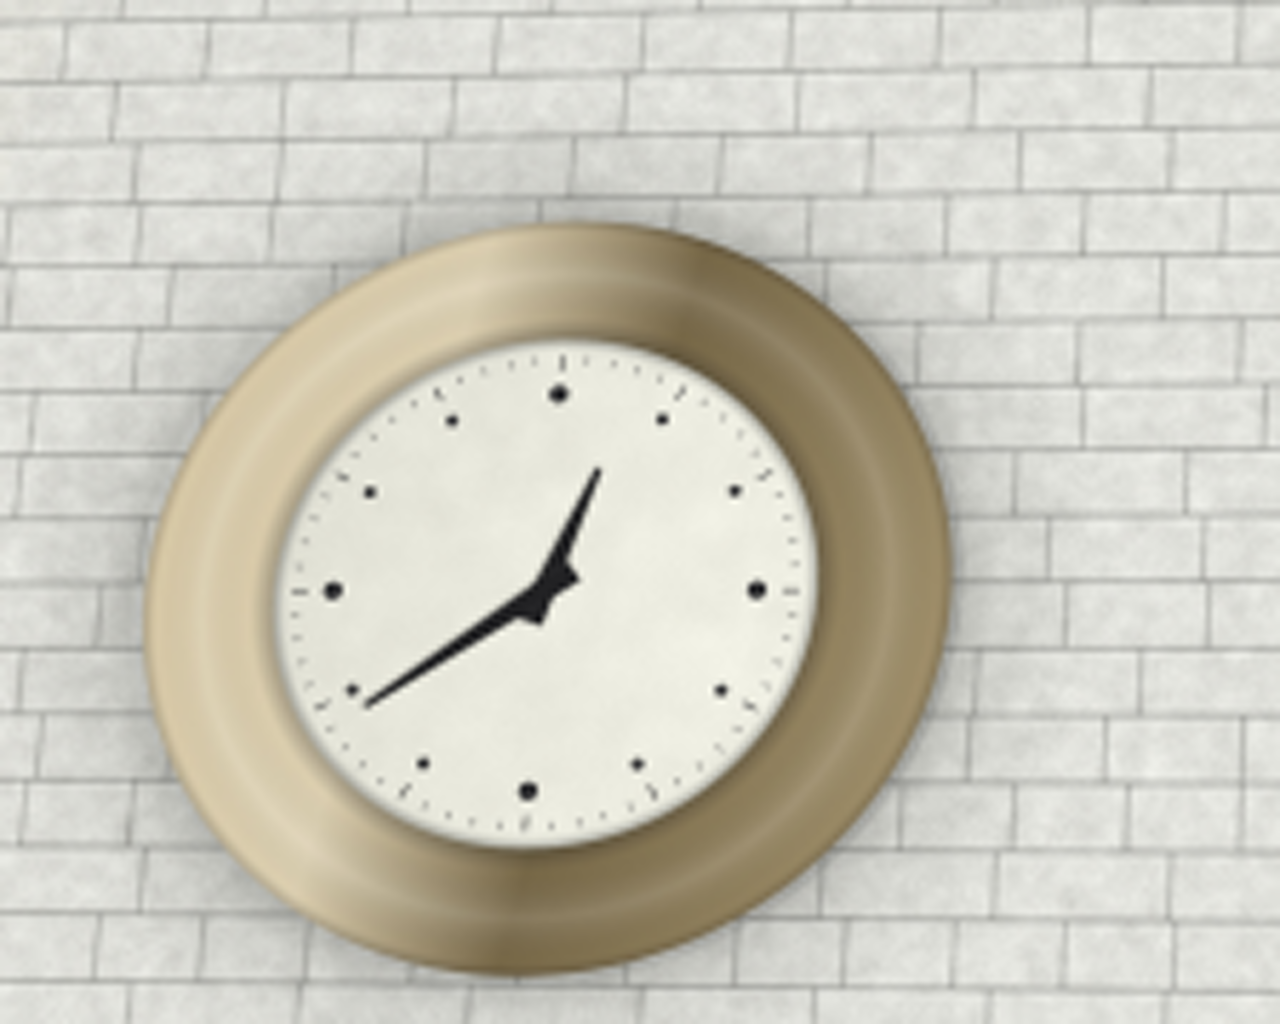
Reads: 12 h 39 min
